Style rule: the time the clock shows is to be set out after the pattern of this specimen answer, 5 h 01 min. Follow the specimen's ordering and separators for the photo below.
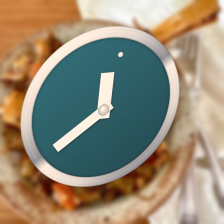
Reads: 11 h 37 min
